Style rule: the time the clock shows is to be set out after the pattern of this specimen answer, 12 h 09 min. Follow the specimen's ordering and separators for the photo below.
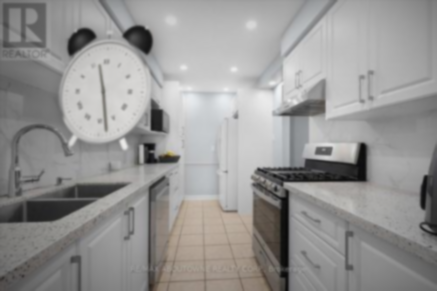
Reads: 11 h 28 min
